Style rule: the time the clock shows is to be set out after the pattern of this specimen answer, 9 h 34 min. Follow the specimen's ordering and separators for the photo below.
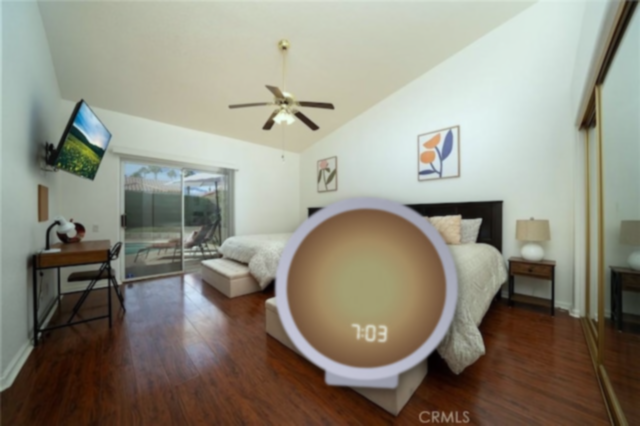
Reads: 7 h 03 min
